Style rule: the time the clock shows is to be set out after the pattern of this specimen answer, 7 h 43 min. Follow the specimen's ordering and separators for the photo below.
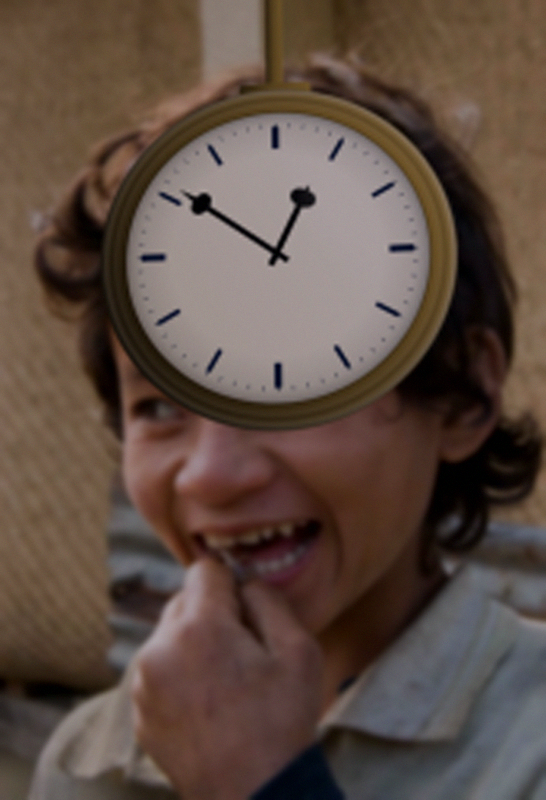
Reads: 12 h 51 min
